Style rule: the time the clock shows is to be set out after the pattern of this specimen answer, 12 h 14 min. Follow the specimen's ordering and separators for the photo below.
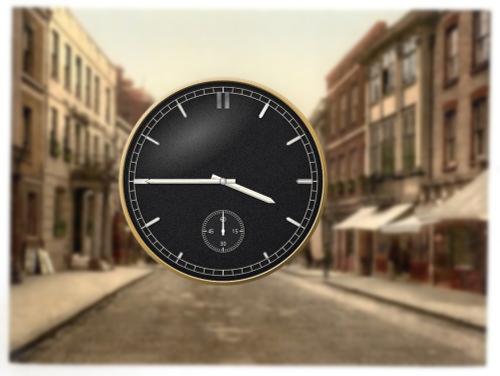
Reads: 3 h 45 min
